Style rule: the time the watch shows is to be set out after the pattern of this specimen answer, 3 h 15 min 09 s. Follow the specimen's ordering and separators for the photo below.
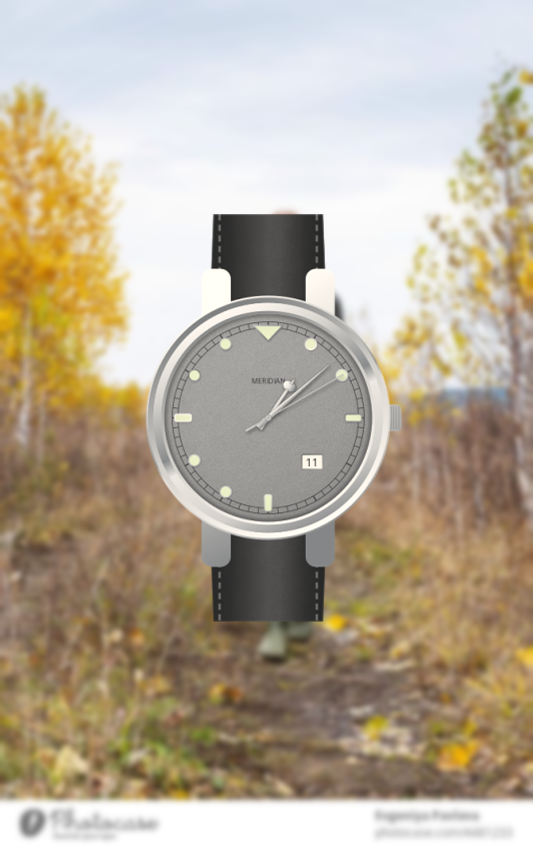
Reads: 1 h 08 min 10 s
